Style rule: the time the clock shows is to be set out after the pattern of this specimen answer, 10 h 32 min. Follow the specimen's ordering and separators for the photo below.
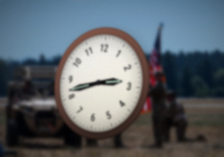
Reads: 2 h 42 min
